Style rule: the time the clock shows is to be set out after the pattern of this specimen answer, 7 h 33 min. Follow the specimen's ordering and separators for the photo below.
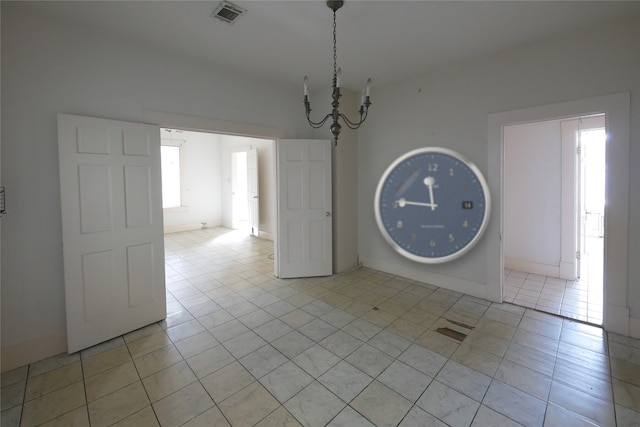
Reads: 11 h 46 min
